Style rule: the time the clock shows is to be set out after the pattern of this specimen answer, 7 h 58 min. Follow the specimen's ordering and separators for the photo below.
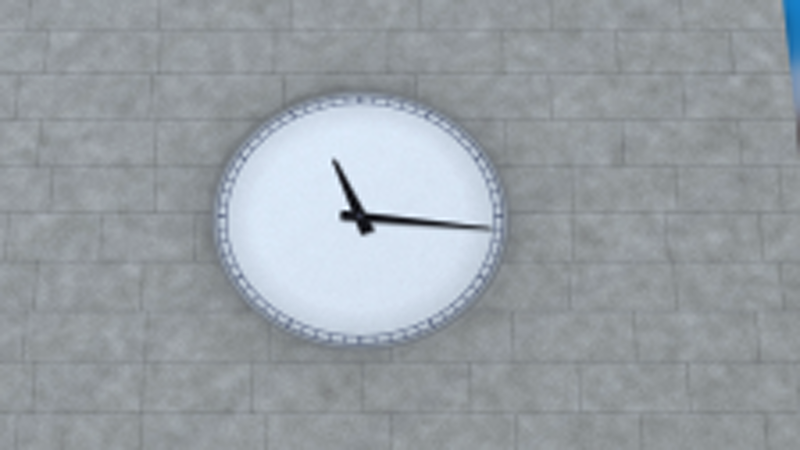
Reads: 11 h 16 min
